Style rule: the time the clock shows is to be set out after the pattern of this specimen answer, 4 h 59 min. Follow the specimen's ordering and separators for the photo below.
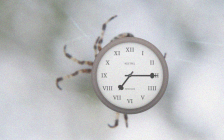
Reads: 7 h 15 min
